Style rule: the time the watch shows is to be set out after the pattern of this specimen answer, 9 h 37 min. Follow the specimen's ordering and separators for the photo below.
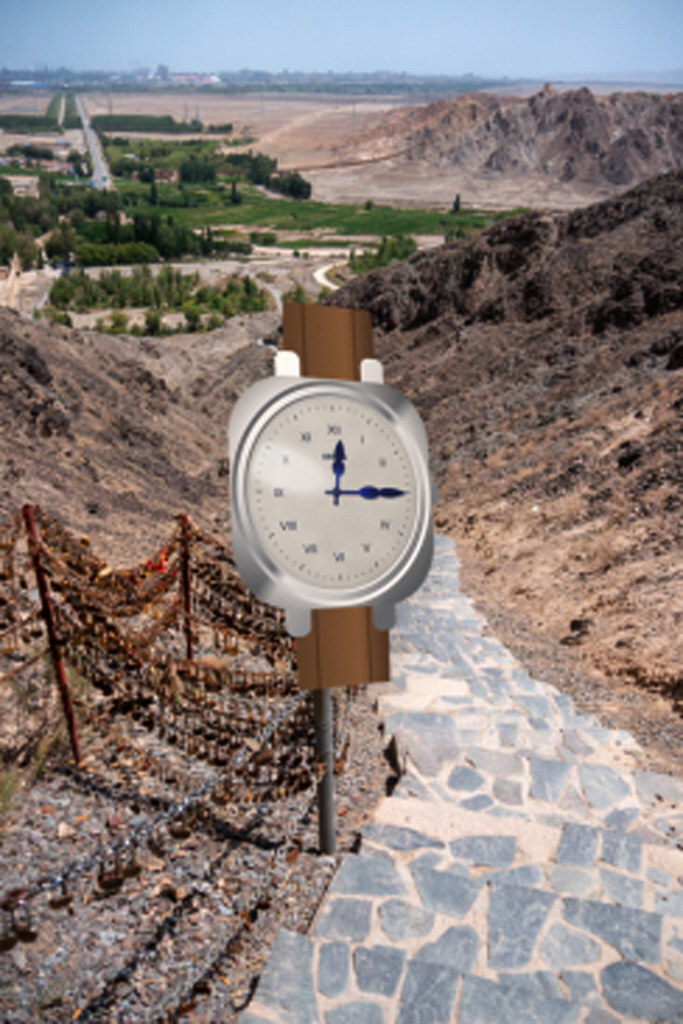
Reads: 12 h 15 min
